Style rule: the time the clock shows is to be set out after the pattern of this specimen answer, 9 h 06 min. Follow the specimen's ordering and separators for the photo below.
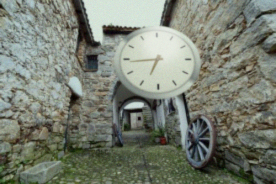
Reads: 6 h 44 min
